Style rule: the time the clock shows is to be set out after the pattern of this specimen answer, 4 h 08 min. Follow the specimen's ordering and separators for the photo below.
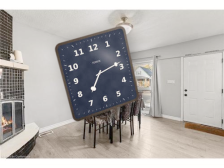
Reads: 7 h 13 min
